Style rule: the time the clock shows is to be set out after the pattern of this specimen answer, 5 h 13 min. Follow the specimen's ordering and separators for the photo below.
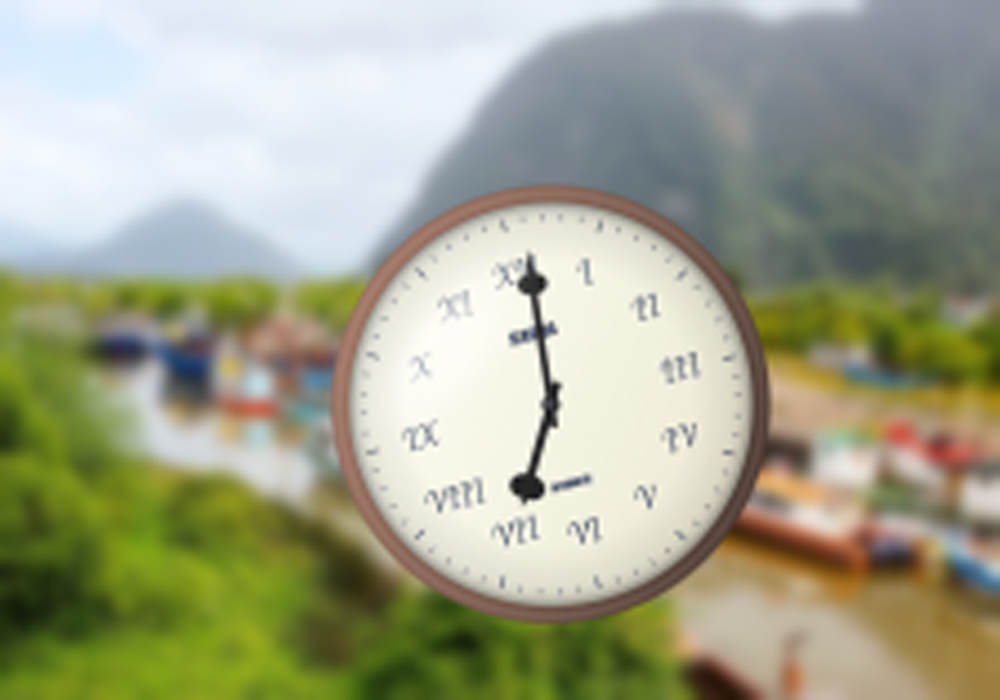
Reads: 7 h 01 min
